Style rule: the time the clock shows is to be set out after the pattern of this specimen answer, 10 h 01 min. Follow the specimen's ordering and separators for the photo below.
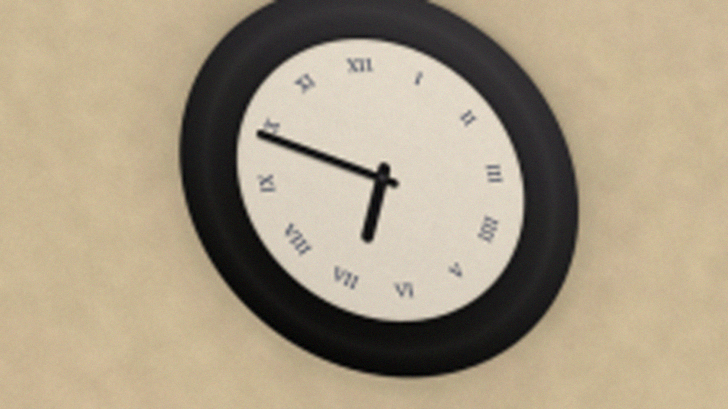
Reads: 6 h 49 min
